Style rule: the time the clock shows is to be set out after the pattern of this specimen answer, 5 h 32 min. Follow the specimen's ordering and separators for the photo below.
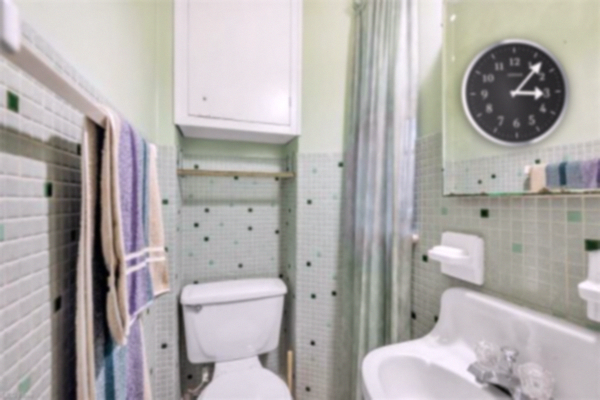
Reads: 3 h 07 min
